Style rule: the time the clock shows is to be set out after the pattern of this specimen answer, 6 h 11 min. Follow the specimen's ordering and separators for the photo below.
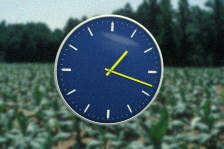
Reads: 1 h 18 min
